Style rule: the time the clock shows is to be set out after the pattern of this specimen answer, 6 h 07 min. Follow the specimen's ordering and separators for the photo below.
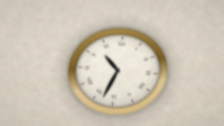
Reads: 10 h 33 min
